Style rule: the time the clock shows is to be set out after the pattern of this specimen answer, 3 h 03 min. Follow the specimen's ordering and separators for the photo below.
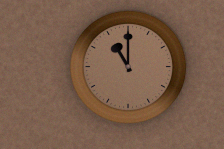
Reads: 11 h 00 min
